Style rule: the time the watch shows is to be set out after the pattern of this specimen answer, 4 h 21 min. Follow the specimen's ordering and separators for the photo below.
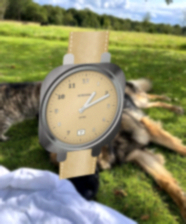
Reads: 1 h 11 min
